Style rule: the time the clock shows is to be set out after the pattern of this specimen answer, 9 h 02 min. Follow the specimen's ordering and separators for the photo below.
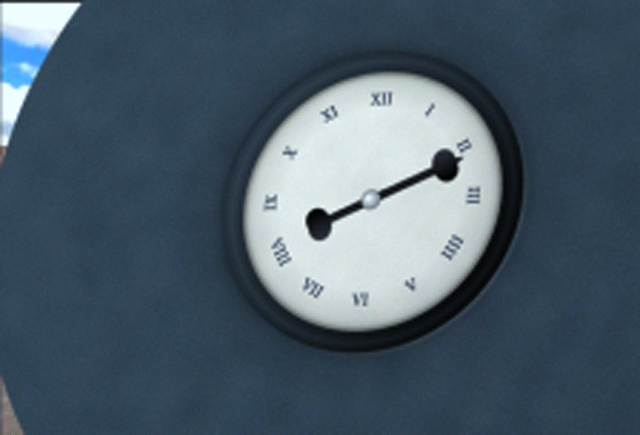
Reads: 8 h 11 min
